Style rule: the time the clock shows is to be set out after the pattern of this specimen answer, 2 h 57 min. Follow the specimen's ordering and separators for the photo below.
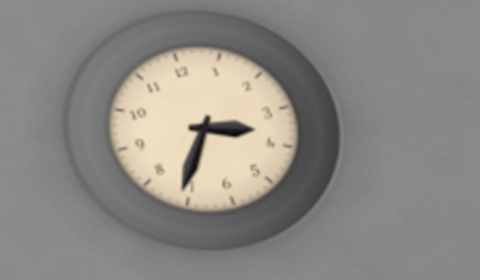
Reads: 3 h 36 min
